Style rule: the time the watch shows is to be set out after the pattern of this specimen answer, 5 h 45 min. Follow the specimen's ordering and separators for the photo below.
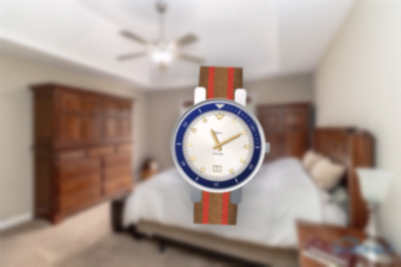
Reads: 11 h 10 min
